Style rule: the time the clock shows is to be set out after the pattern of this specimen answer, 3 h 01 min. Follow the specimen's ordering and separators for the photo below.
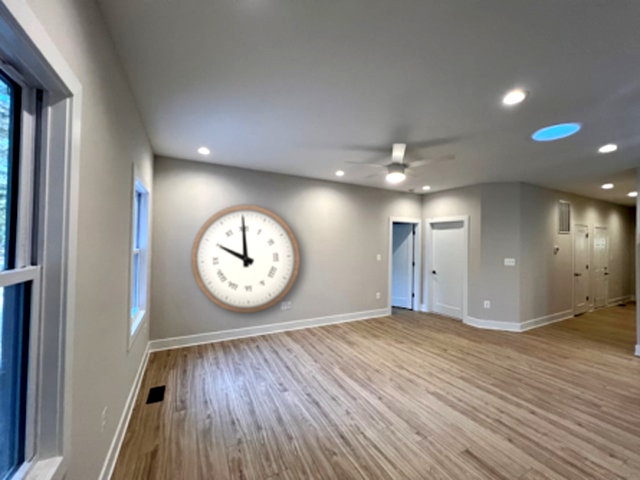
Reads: 10 h 00 min
